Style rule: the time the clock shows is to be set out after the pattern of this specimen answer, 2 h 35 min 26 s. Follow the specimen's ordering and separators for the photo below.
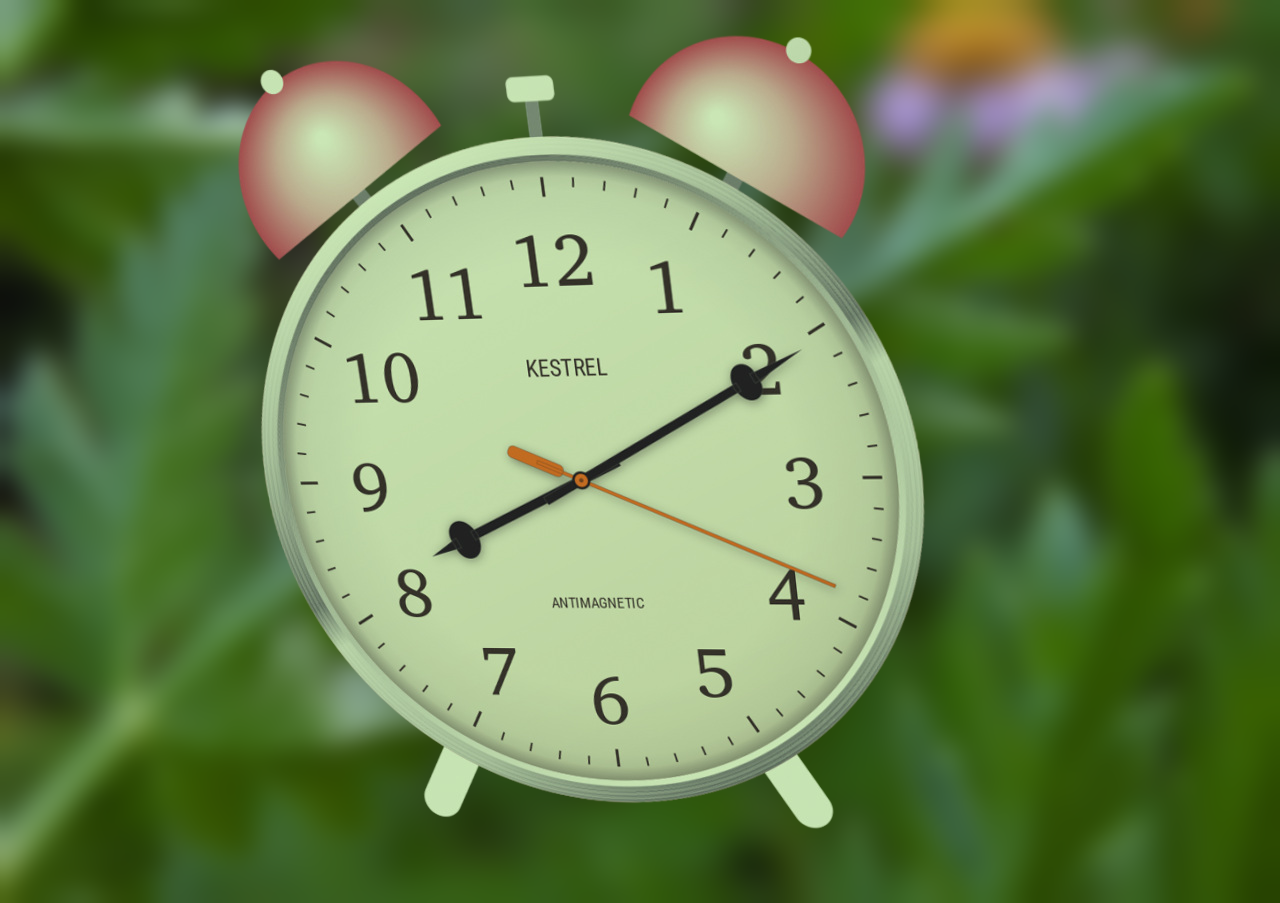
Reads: 8 h 10 min 19 s
